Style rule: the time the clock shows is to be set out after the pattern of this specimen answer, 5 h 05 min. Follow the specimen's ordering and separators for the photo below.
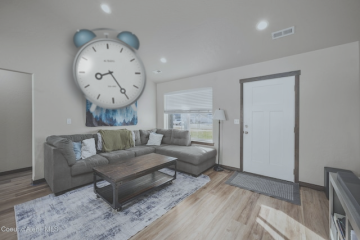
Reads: 8 h 25 min
